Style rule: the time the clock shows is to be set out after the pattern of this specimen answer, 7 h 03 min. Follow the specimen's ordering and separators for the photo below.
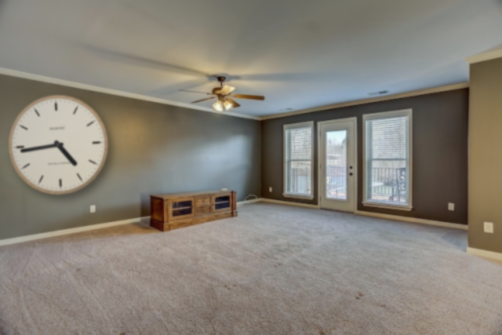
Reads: 4 h 44 min
